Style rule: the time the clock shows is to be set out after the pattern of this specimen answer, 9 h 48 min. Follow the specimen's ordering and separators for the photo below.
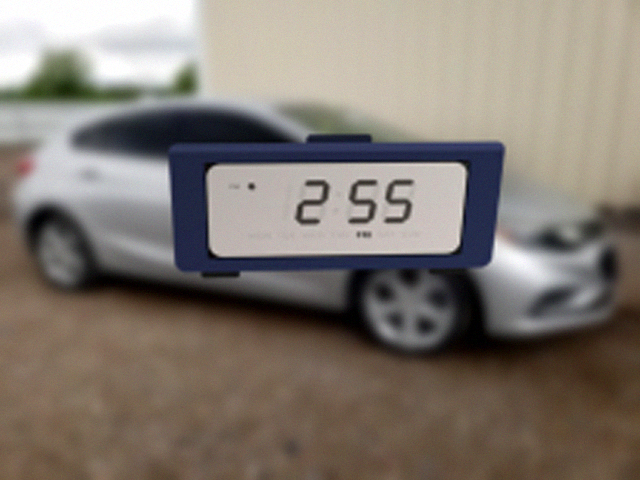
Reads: 2 h 55 min
